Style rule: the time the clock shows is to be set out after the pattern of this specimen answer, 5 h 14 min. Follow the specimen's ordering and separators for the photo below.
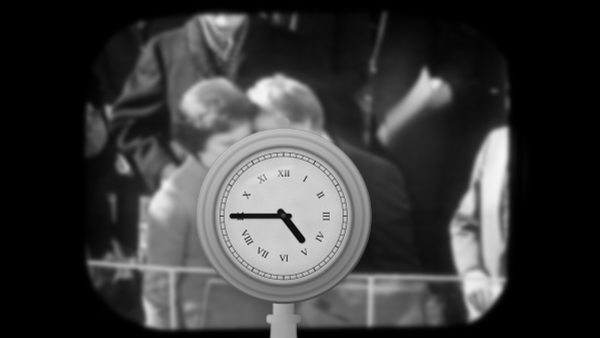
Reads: 4 h 45 min
